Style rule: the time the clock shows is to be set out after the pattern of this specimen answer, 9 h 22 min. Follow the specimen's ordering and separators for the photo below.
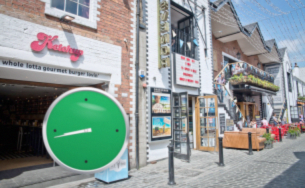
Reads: 8 h 43 min
